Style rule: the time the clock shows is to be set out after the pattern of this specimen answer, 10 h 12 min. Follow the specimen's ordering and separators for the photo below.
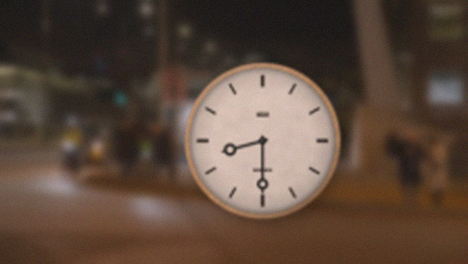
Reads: 8 h 30 min
